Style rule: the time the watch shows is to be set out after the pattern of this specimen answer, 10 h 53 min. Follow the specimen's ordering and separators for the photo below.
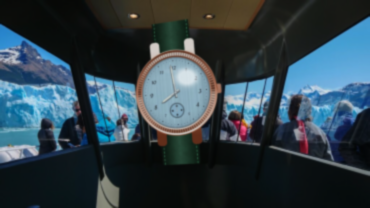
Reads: 7 h 59 min
